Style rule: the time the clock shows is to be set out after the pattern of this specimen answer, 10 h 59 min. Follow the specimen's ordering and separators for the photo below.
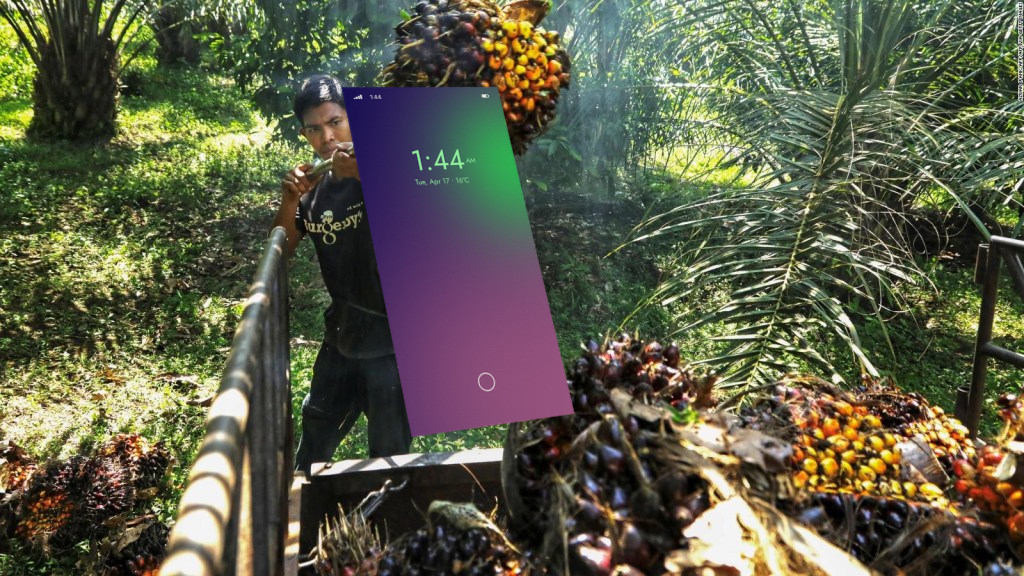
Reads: 1 h 44 min
